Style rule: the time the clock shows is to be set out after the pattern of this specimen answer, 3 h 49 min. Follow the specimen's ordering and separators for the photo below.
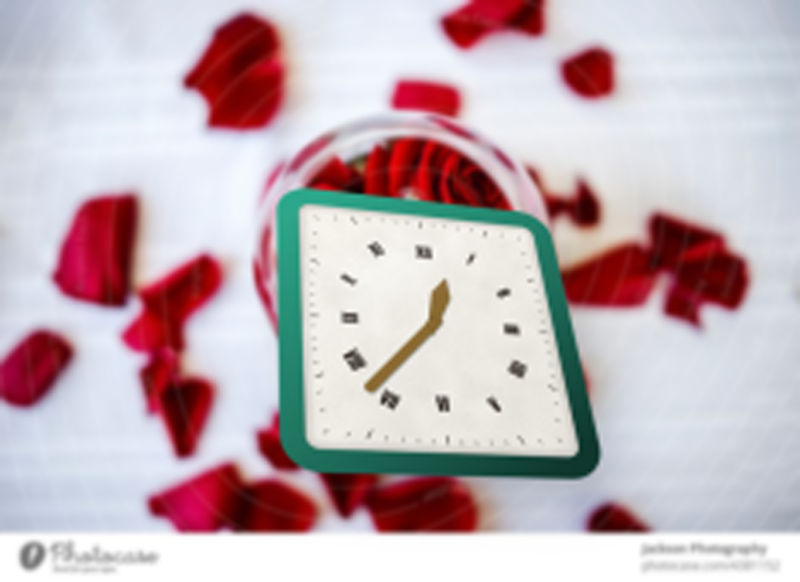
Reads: 12 h 37 min
